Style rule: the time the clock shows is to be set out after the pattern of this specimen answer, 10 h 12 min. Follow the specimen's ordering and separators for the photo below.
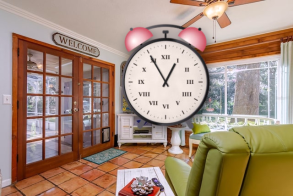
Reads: 12 h 55 min
